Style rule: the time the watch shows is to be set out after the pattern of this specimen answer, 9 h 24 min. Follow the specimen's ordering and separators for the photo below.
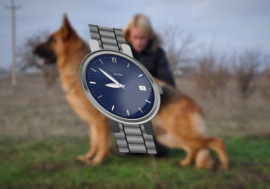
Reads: 8 h 52 min
